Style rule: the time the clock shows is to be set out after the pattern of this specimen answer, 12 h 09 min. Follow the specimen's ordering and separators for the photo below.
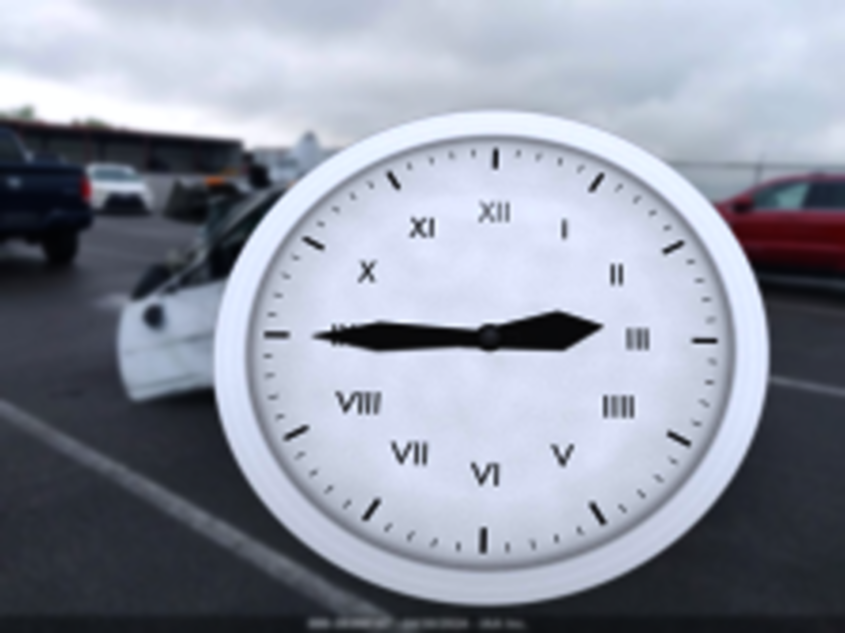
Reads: 2 h 45 min
